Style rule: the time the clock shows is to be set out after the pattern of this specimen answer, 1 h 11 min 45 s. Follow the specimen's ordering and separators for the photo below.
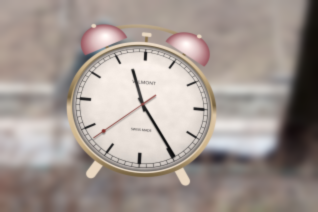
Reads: 11 h 24 min 38 s
